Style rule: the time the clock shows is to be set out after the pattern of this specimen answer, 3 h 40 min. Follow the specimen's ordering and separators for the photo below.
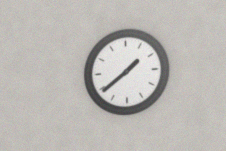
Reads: 1 h 39 min
